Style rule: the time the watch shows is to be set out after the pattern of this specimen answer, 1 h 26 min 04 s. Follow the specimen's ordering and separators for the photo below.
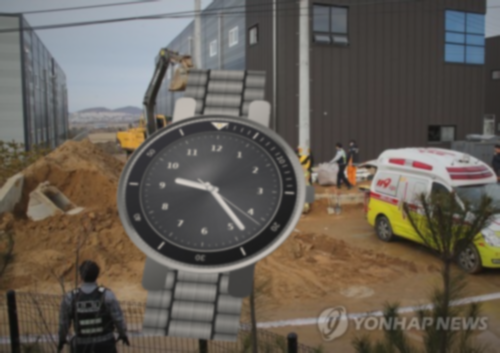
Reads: 9 h 23 min 21 s
